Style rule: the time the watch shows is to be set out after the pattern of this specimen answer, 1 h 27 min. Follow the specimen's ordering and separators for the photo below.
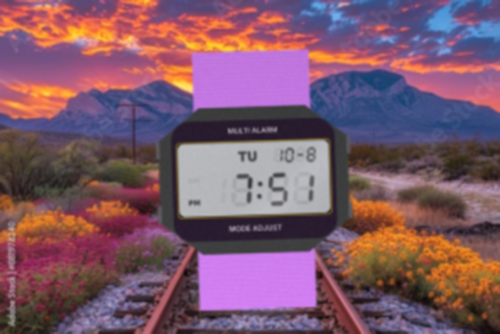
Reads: 7 h 51 min
